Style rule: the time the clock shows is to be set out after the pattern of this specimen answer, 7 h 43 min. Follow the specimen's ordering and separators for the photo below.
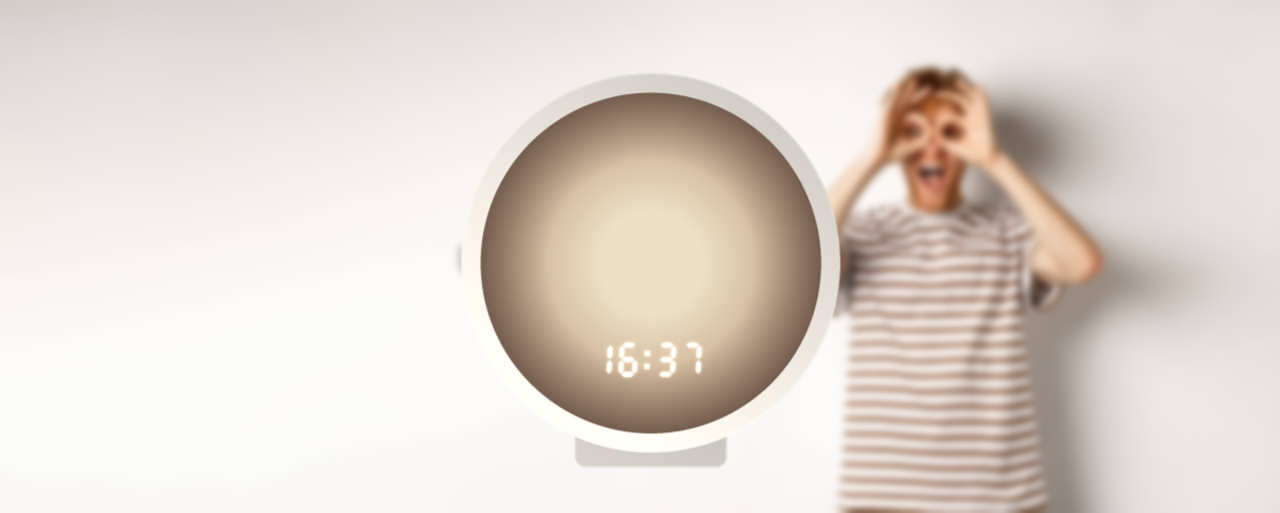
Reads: 16 h 37 min
